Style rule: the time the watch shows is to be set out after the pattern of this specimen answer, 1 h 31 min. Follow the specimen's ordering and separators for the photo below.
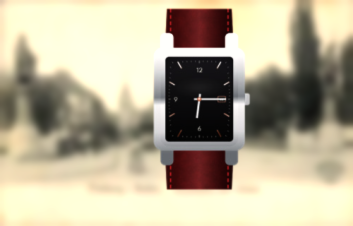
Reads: 6 h 15 min
